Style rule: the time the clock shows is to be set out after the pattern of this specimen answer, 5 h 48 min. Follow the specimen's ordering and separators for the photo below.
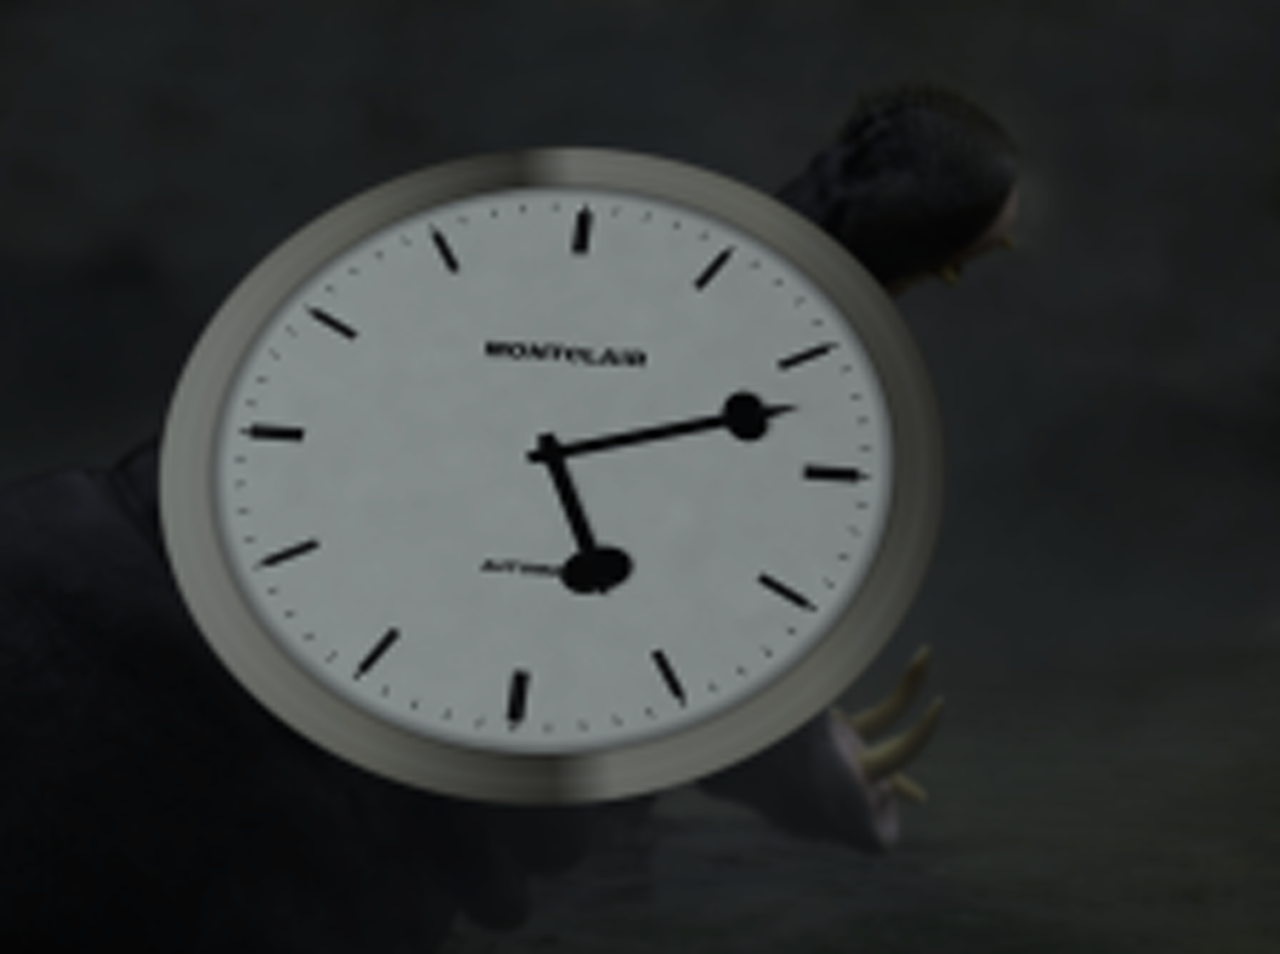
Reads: 5 h 12 min
